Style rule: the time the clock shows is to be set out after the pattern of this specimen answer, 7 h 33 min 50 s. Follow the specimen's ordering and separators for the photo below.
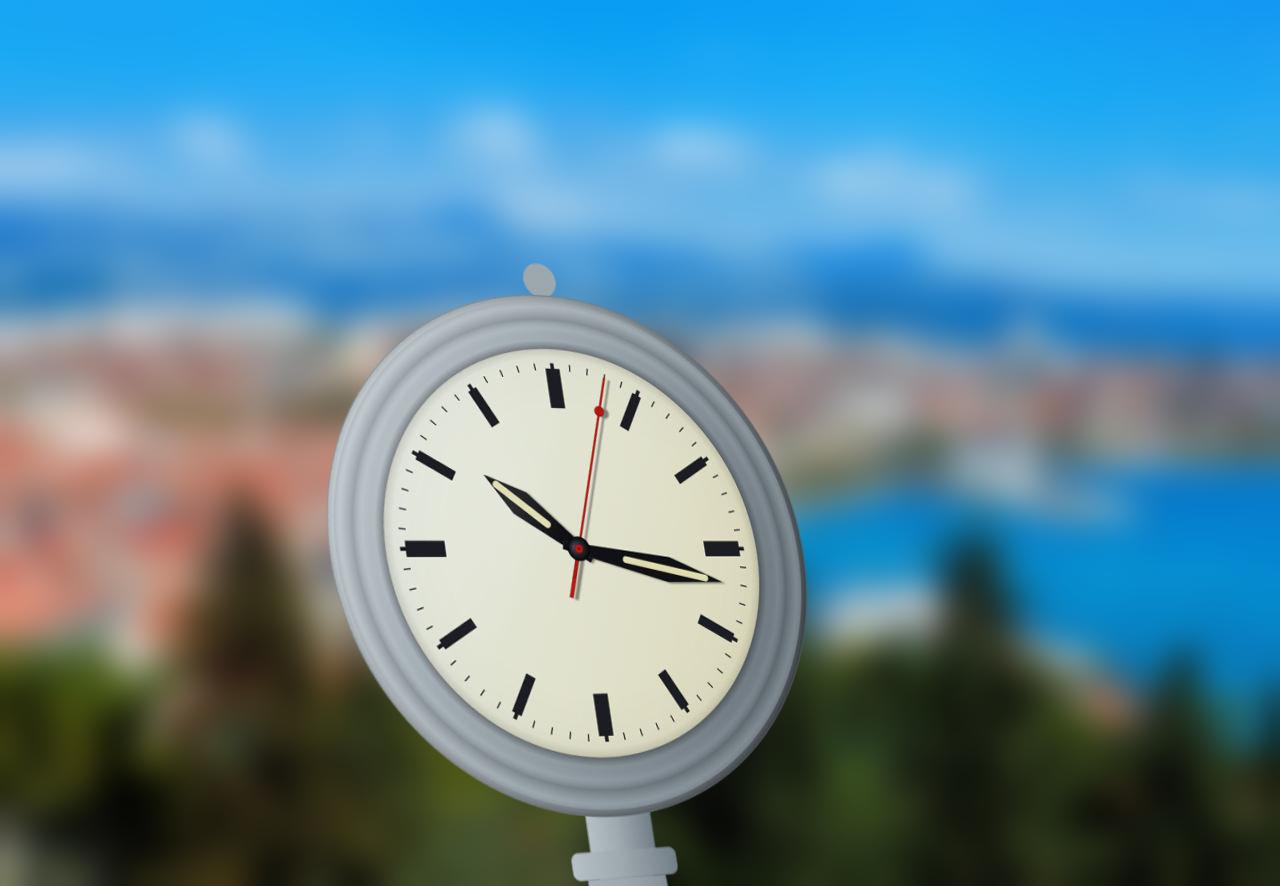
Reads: 10 h 17 min 03 s
